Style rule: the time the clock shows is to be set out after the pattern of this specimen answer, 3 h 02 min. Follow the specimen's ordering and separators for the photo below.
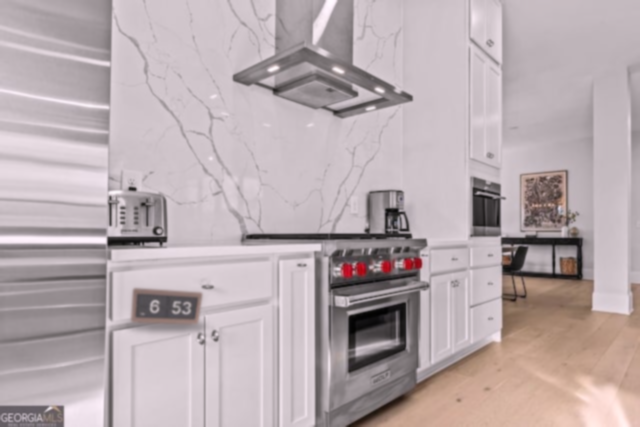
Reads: 6 h 53 min
